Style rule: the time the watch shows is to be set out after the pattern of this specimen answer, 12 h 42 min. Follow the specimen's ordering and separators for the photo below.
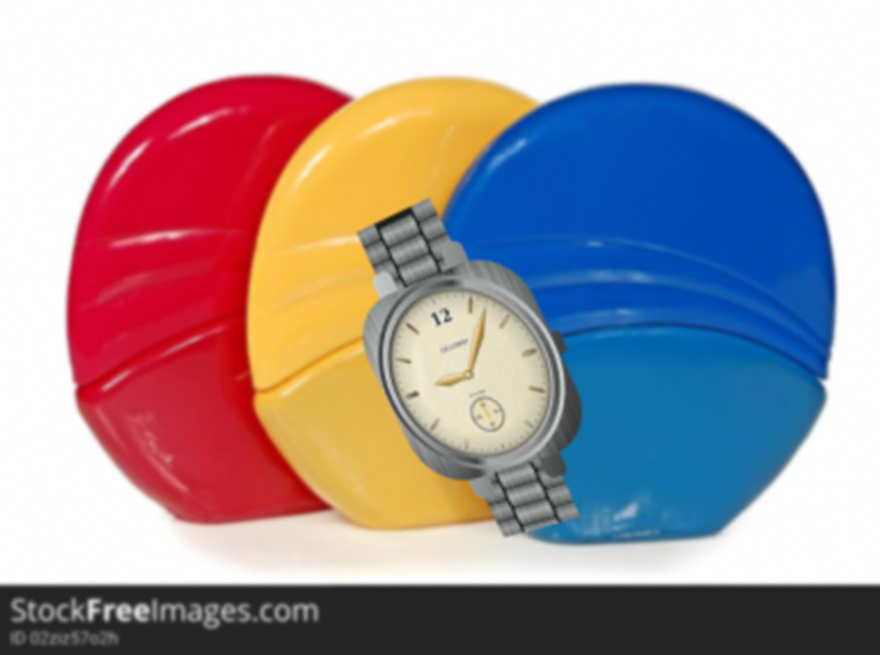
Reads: 9 h 07 min
